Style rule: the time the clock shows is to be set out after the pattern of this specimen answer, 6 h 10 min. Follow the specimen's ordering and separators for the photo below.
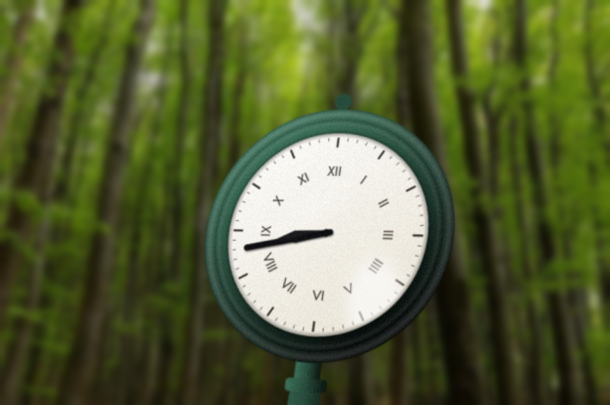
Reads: 8 h 43 min
